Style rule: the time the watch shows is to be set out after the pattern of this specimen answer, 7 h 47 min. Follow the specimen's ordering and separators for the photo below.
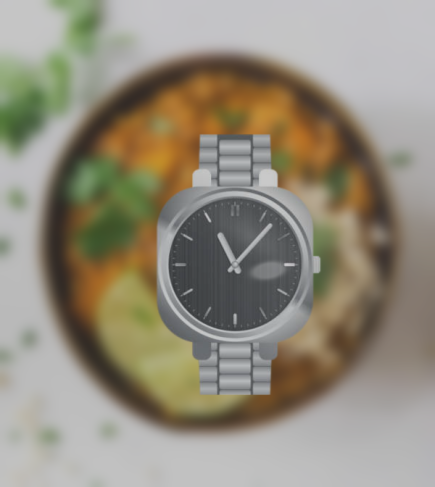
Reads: 11 h 07 min
